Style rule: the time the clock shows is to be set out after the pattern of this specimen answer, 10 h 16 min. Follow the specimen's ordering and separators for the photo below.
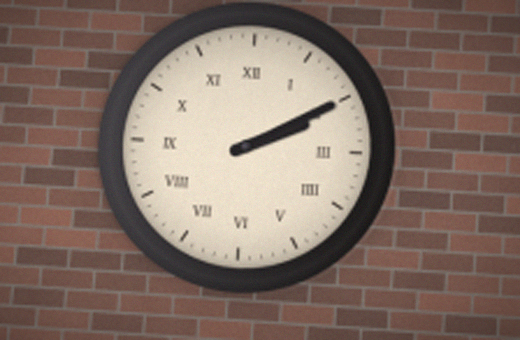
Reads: 2 h 10 min
